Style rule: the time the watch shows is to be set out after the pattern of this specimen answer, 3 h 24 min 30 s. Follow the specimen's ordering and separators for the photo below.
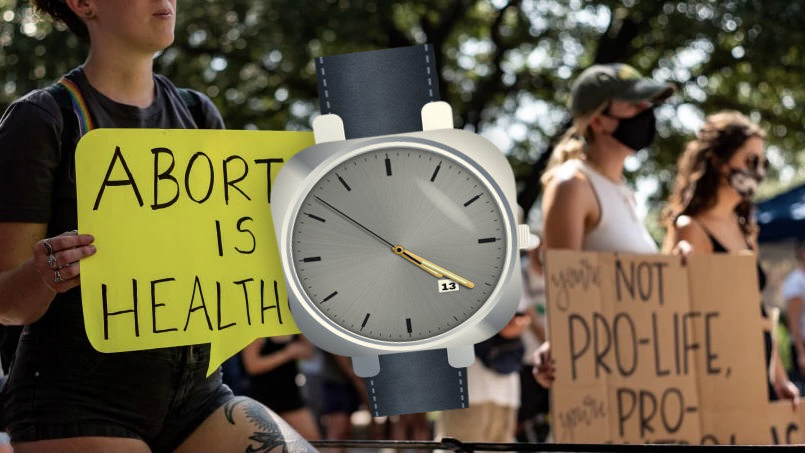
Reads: 4 h 20 min 52 s
